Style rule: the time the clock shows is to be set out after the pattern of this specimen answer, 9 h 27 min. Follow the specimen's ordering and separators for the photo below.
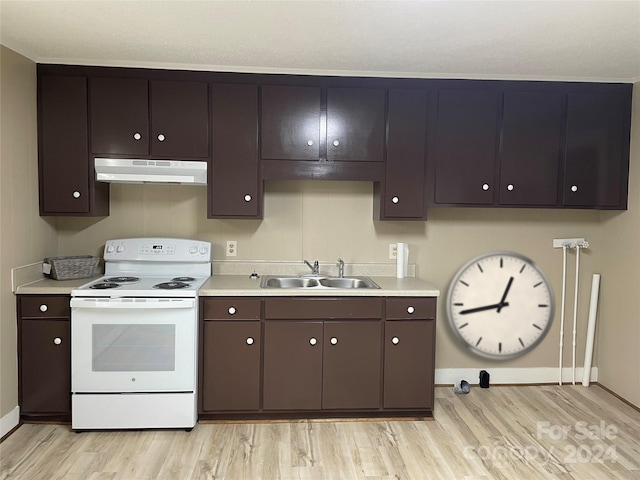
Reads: 12 h 43 min
